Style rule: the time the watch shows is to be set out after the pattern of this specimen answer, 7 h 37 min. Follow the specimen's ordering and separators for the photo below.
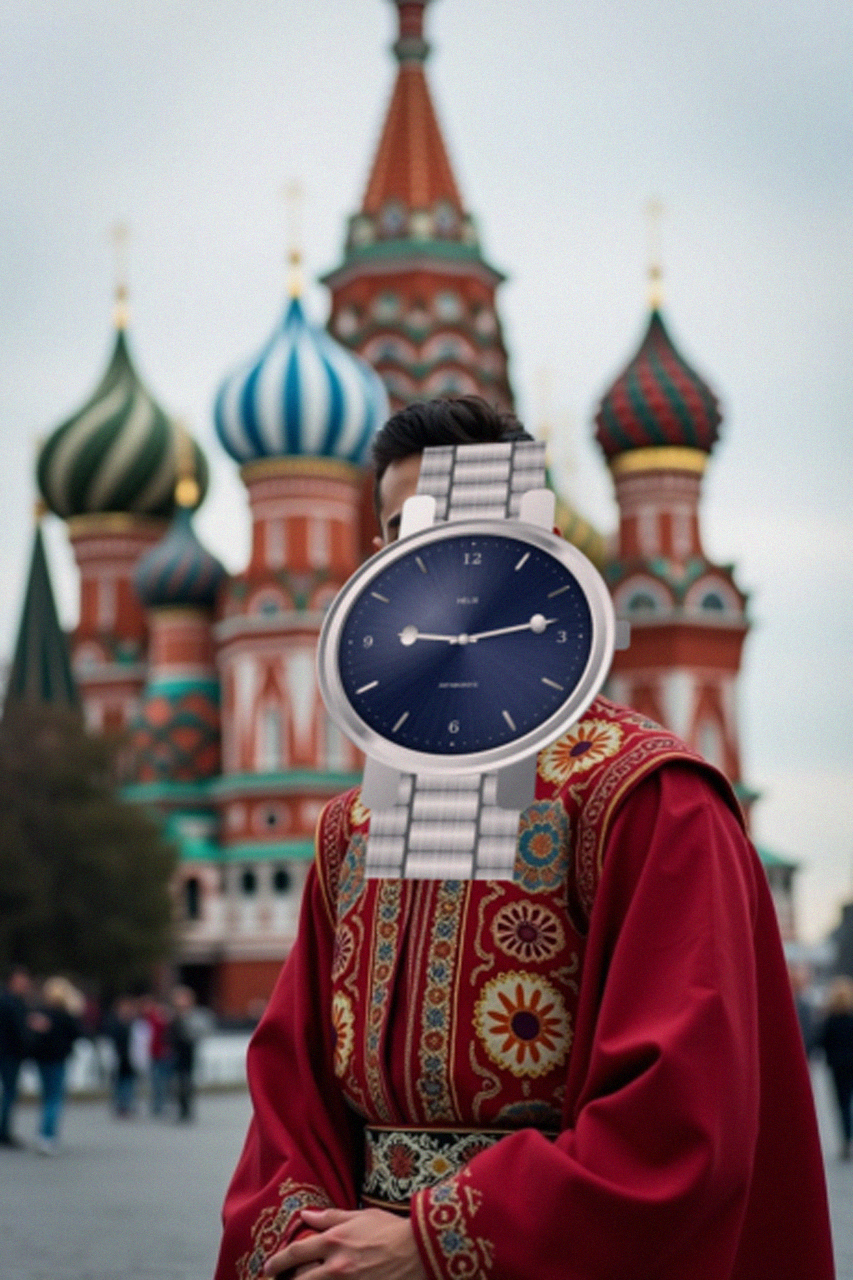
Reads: 9 h 13 min
